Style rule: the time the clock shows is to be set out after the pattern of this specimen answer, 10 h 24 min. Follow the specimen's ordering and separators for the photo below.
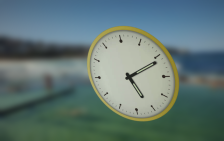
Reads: 5 h 11 min
